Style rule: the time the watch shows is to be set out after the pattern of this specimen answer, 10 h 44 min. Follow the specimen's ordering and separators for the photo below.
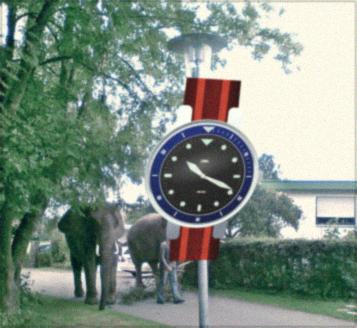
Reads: 10 h 19 min
